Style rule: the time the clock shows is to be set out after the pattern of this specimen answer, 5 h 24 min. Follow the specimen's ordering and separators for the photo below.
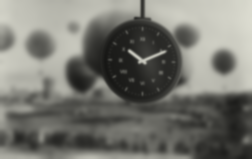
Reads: 10 h 11 min
